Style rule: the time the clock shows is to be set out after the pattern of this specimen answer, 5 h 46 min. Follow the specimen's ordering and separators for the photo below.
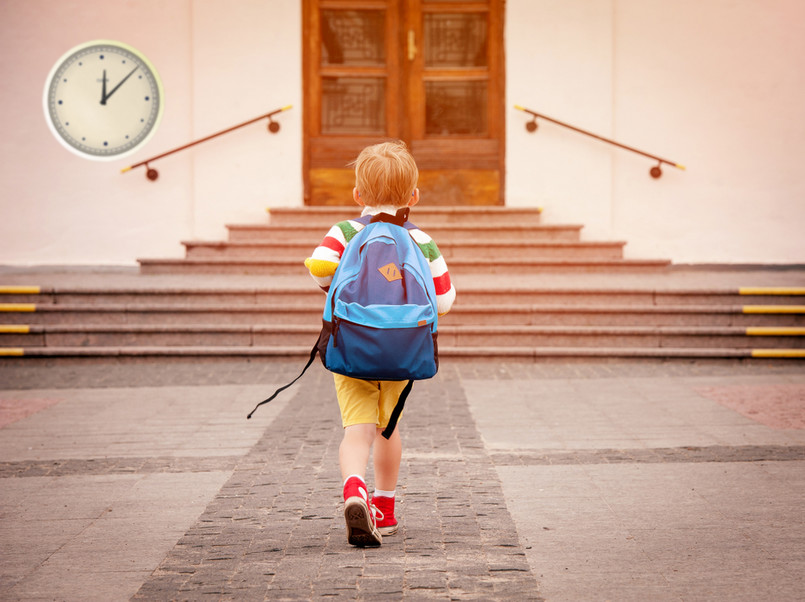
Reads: 12 h 08 min
